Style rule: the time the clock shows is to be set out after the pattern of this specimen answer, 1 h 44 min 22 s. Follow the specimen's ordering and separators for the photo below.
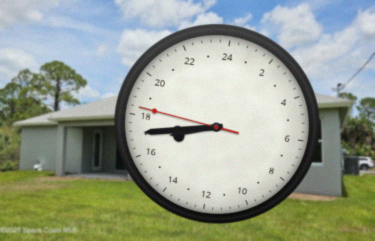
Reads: 16 h 42 min 46 s
